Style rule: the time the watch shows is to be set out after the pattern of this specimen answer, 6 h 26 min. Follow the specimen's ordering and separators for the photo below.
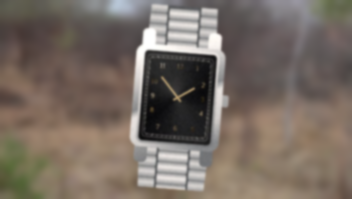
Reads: 1 h 53 min
